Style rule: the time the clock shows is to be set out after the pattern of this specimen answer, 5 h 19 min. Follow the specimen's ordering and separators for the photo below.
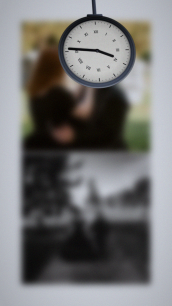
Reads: 3 h 46 min
